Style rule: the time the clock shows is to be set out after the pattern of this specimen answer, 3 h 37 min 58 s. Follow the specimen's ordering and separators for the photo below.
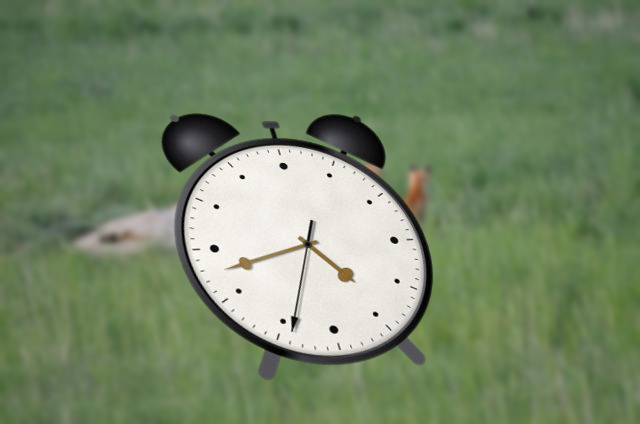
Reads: 4 h 42 min 34 s
